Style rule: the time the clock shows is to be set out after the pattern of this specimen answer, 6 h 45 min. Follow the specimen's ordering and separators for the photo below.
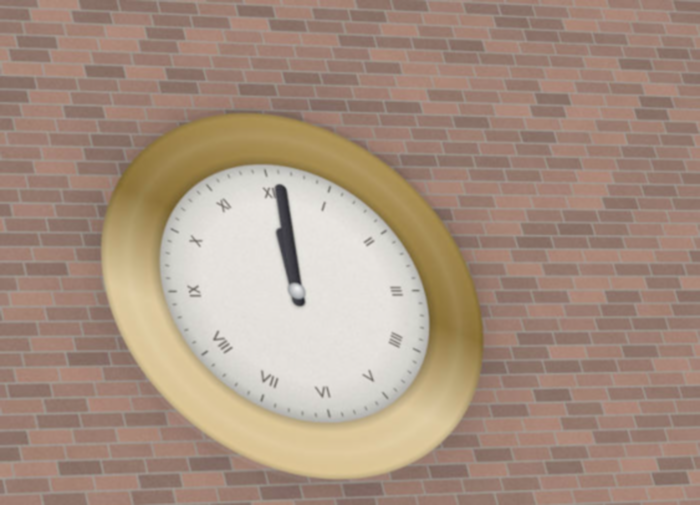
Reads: 12 h 01 min
